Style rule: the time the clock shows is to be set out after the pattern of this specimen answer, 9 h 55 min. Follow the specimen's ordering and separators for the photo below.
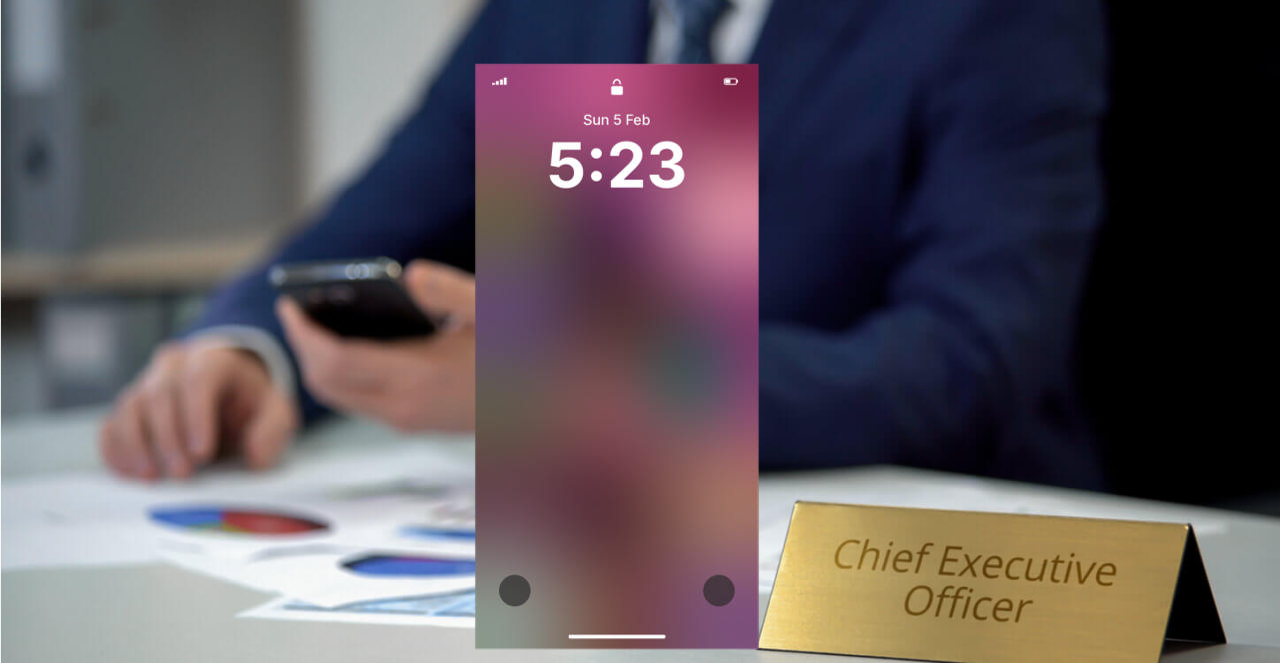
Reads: 5 h 23 min
